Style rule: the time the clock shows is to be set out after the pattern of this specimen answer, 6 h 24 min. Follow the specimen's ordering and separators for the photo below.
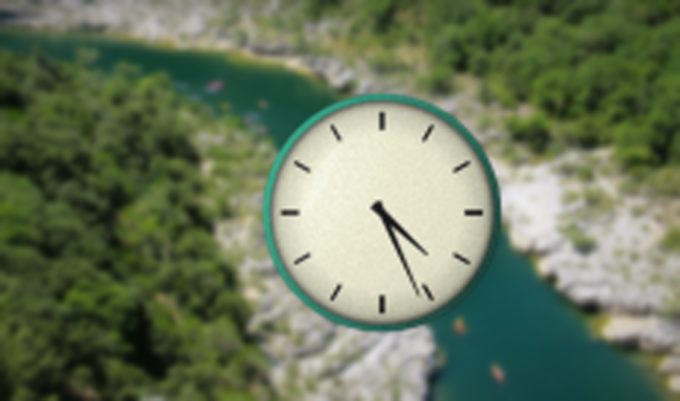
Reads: 4 h 26 min
